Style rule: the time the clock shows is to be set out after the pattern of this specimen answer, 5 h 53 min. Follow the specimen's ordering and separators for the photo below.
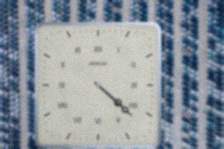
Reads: 4 h 22 min
